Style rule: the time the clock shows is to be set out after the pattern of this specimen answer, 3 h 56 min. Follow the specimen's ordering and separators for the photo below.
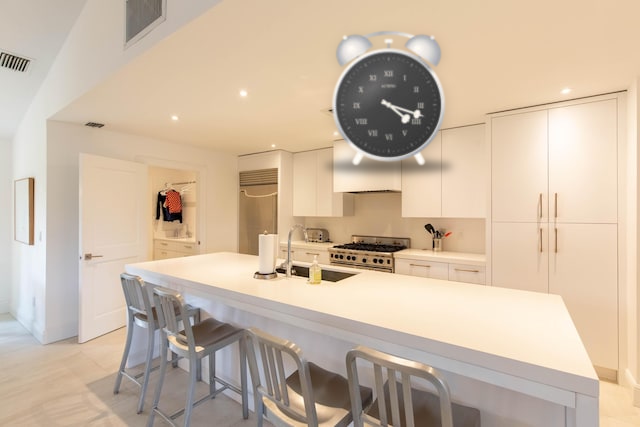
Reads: 4 h 18 min
